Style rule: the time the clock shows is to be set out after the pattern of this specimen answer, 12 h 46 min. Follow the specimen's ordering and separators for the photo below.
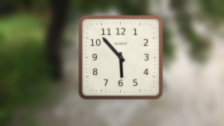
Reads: 5 h 53 min
